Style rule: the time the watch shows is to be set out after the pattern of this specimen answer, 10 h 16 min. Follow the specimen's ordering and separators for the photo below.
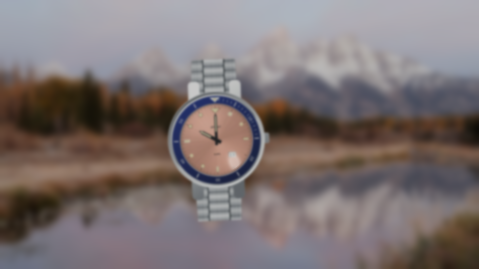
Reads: 10 h 00 min
